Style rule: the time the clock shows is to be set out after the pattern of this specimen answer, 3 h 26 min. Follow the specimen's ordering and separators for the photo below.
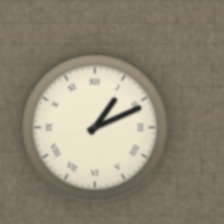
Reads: 1 h 11 min
